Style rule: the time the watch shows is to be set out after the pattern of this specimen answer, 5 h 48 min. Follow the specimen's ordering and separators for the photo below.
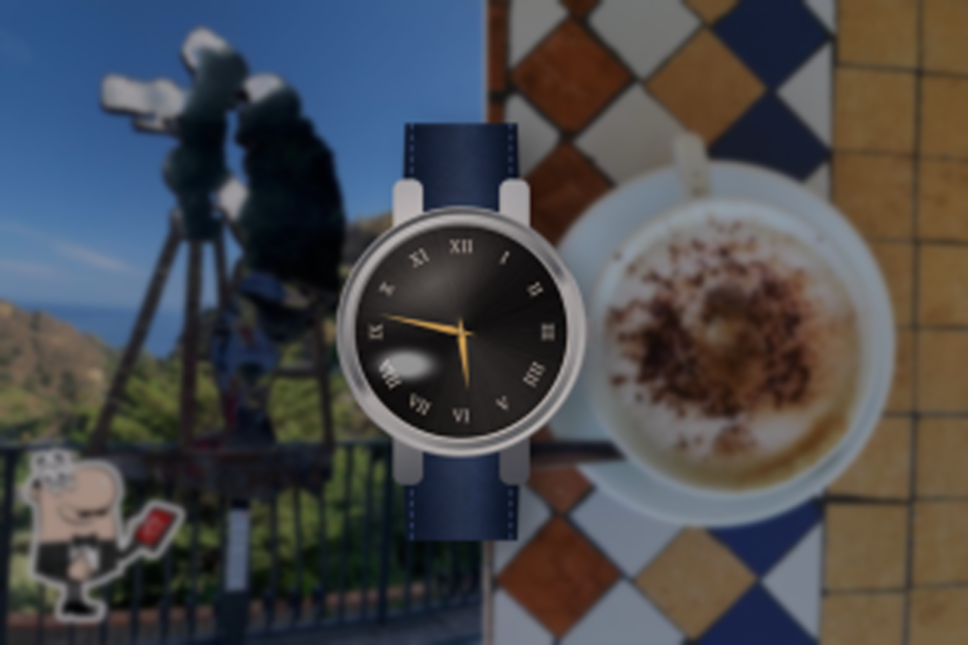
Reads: 5 h 47 min
